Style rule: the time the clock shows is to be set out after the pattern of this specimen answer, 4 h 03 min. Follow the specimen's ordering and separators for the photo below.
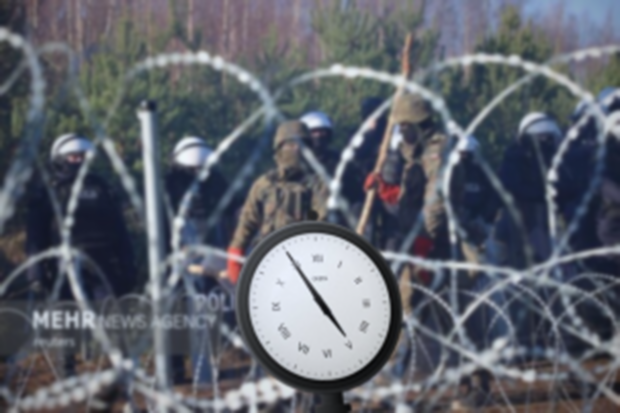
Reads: 4 h 55 min
